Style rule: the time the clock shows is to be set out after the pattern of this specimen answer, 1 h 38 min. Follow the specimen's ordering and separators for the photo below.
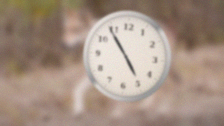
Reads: 4 h 54 min
